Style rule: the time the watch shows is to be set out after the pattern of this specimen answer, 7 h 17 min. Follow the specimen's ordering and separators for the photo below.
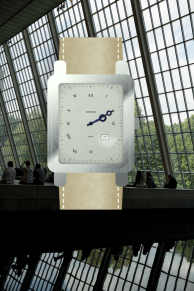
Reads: 2 h 10 min
